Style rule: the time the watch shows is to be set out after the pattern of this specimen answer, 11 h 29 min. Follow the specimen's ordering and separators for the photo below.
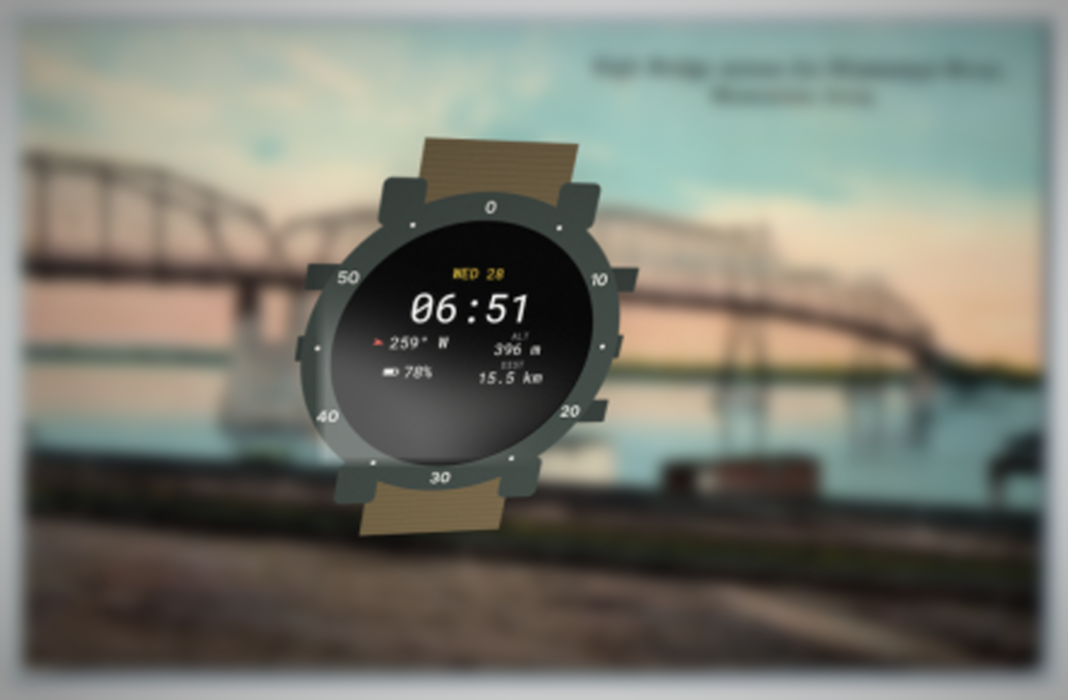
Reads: 6 h 51 min
